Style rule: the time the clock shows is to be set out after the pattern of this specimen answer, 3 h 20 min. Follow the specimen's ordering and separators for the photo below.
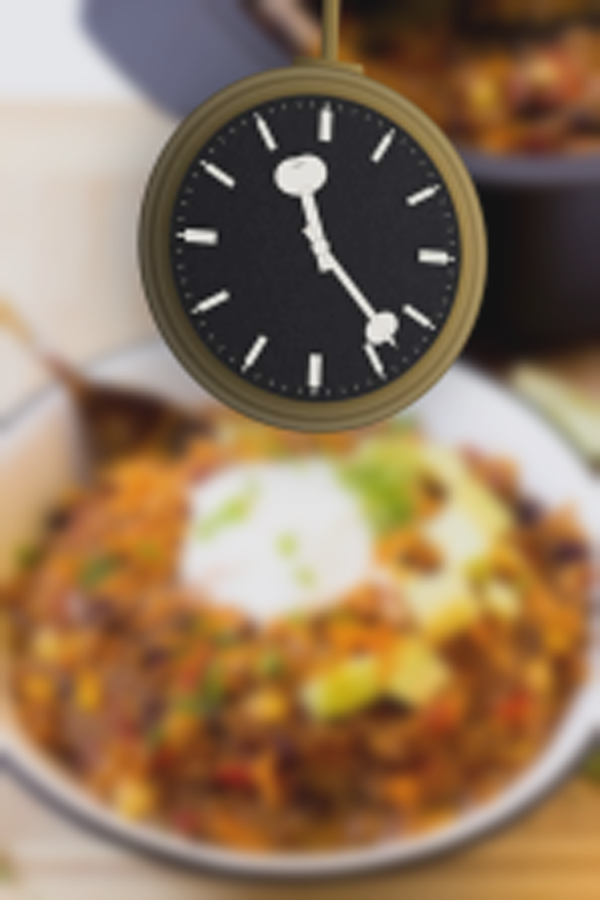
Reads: 11 h 23 min
